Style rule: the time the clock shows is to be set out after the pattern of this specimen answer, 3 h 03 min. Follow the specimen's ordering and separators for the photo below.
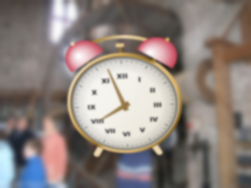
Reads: 7 h 57 min
